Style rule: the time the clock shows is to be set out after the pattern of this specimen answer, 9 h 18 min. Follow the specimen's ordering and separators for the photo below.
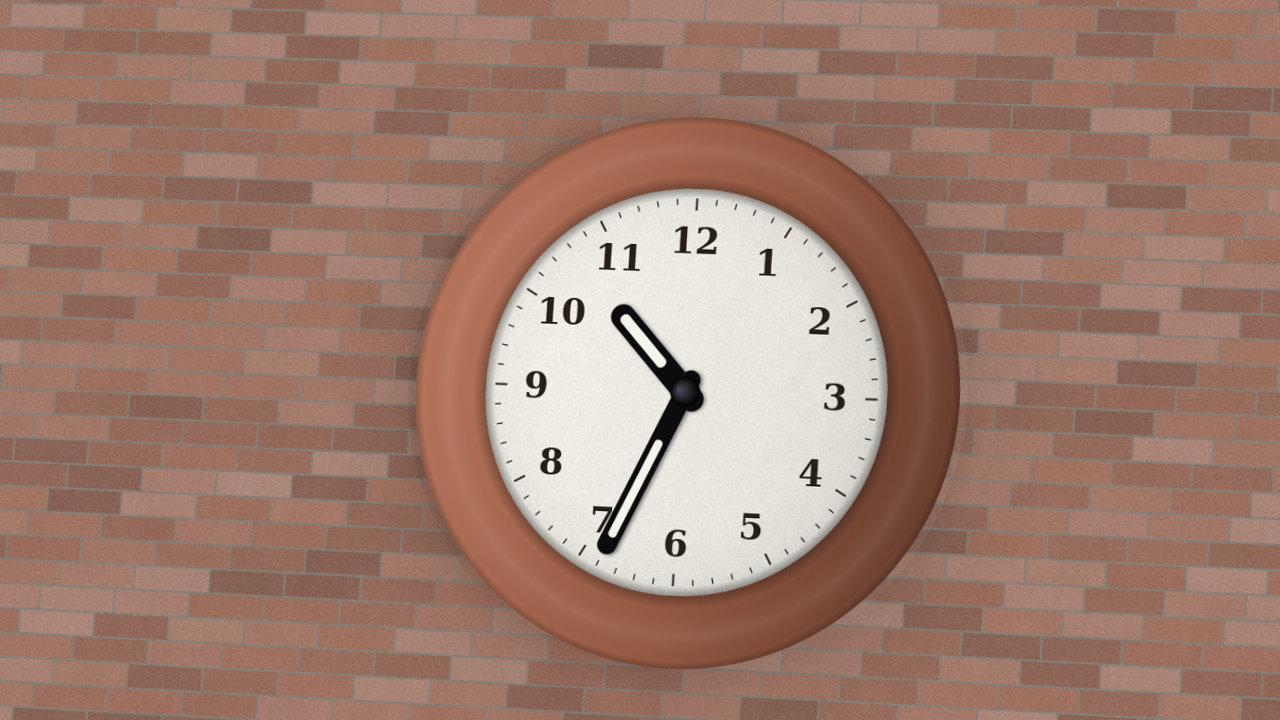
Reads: 10 h 34 min
